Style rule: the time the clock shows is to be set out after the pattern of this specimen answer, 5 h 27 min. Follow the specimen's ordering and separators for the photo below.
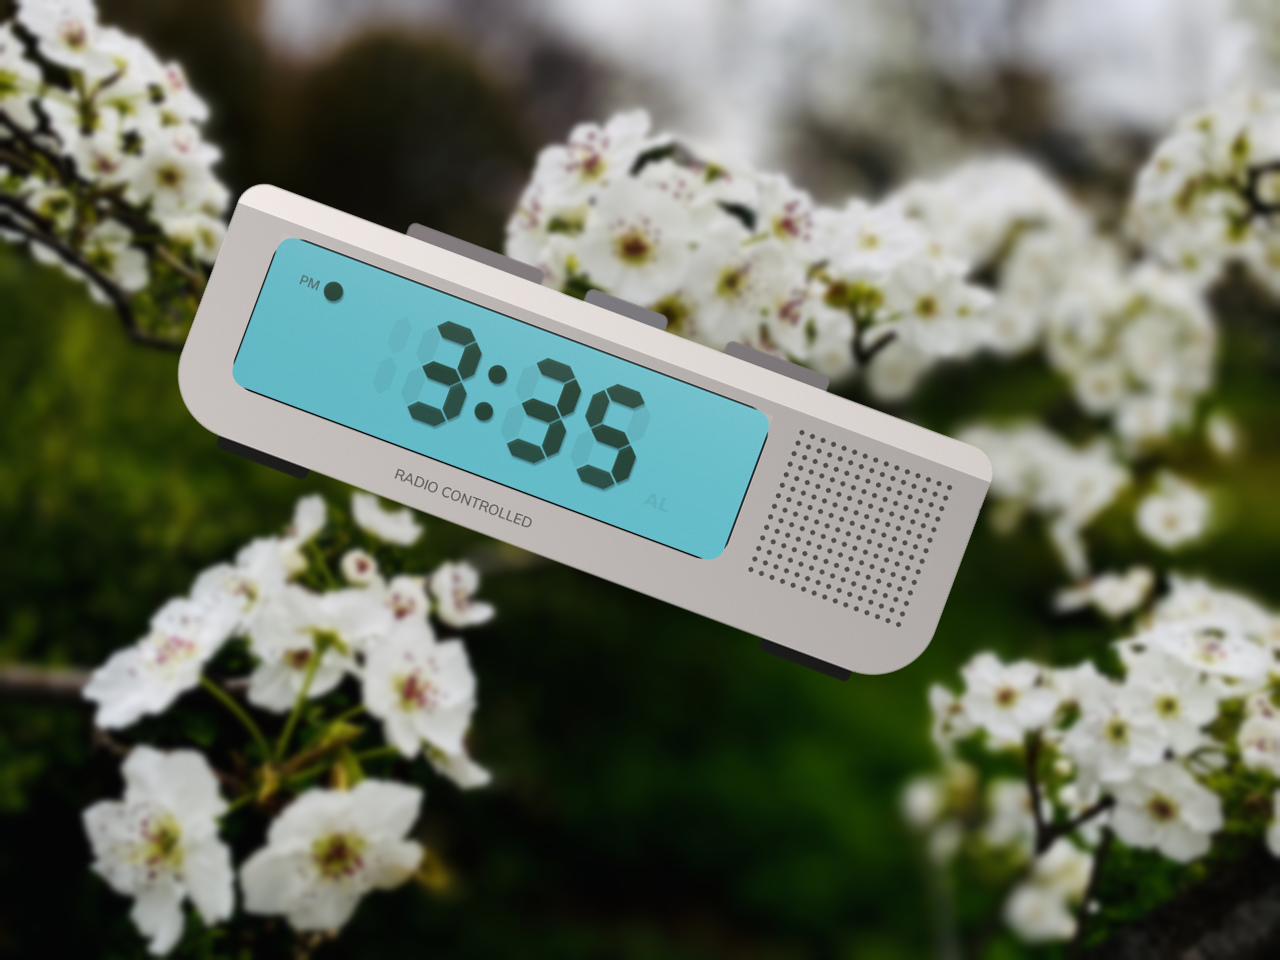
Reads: 3 h 35 min
